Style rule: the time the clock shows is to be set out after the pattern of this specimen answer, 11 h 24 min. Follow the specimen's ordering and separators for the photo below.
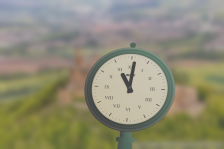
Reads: 11 h 01 min
